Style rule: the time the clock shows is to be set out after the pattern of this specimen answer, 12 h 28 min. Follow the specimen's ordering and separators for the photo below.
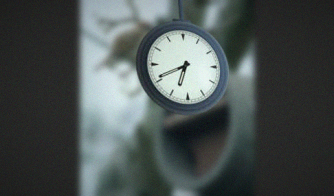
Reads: 6 h 41 min
